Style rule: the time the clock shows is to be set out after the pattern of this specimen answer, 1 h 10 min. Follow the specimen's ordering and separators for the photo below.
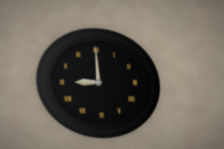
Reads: 9 h 00 min
